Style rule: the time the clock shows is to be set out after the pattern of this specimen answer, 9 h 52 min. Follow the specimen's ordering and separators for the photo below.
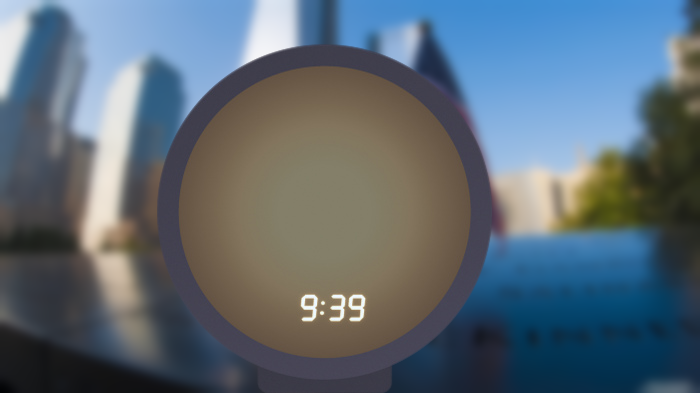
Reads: 9 h 39 min
